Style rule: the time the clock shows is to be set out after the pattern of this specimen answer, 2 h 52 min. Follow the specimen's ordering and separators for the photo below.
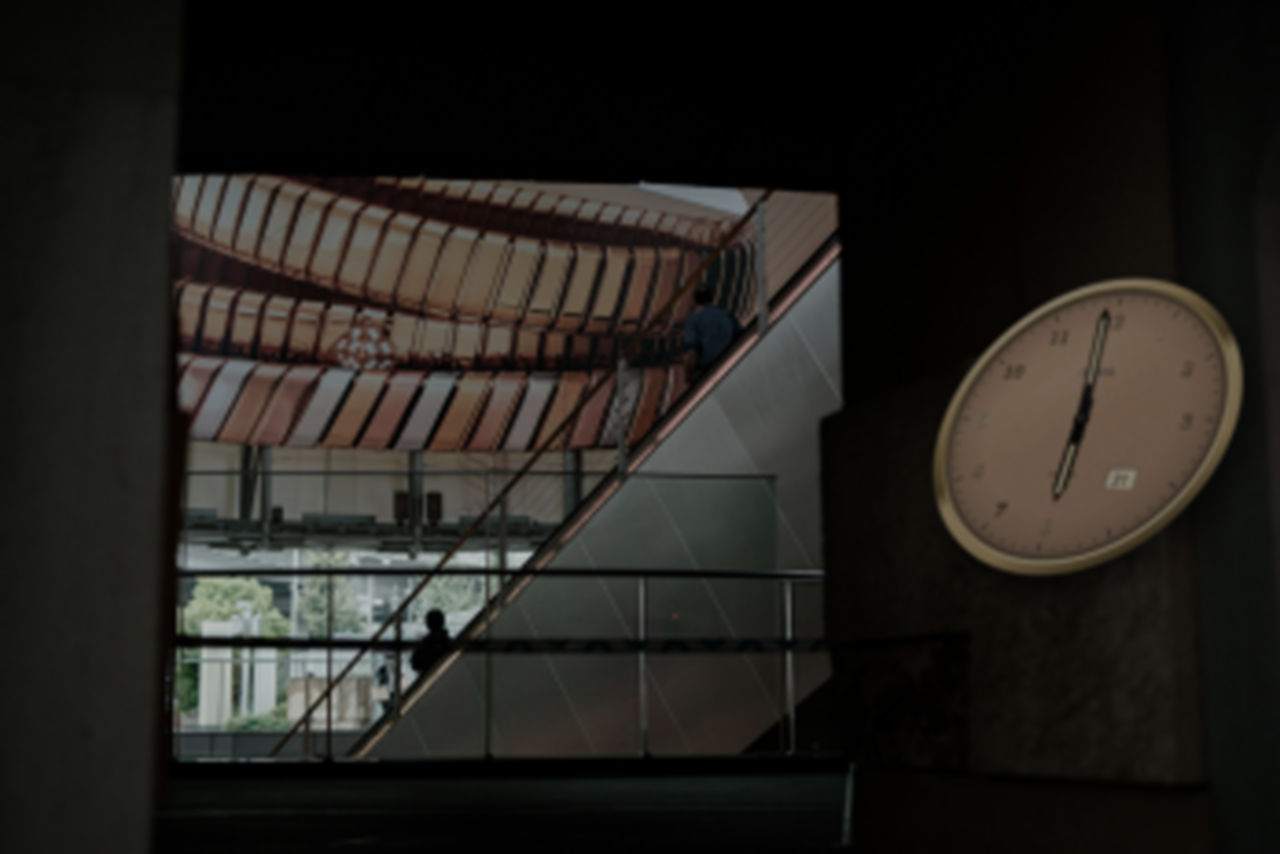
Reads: 5 h 59 min
